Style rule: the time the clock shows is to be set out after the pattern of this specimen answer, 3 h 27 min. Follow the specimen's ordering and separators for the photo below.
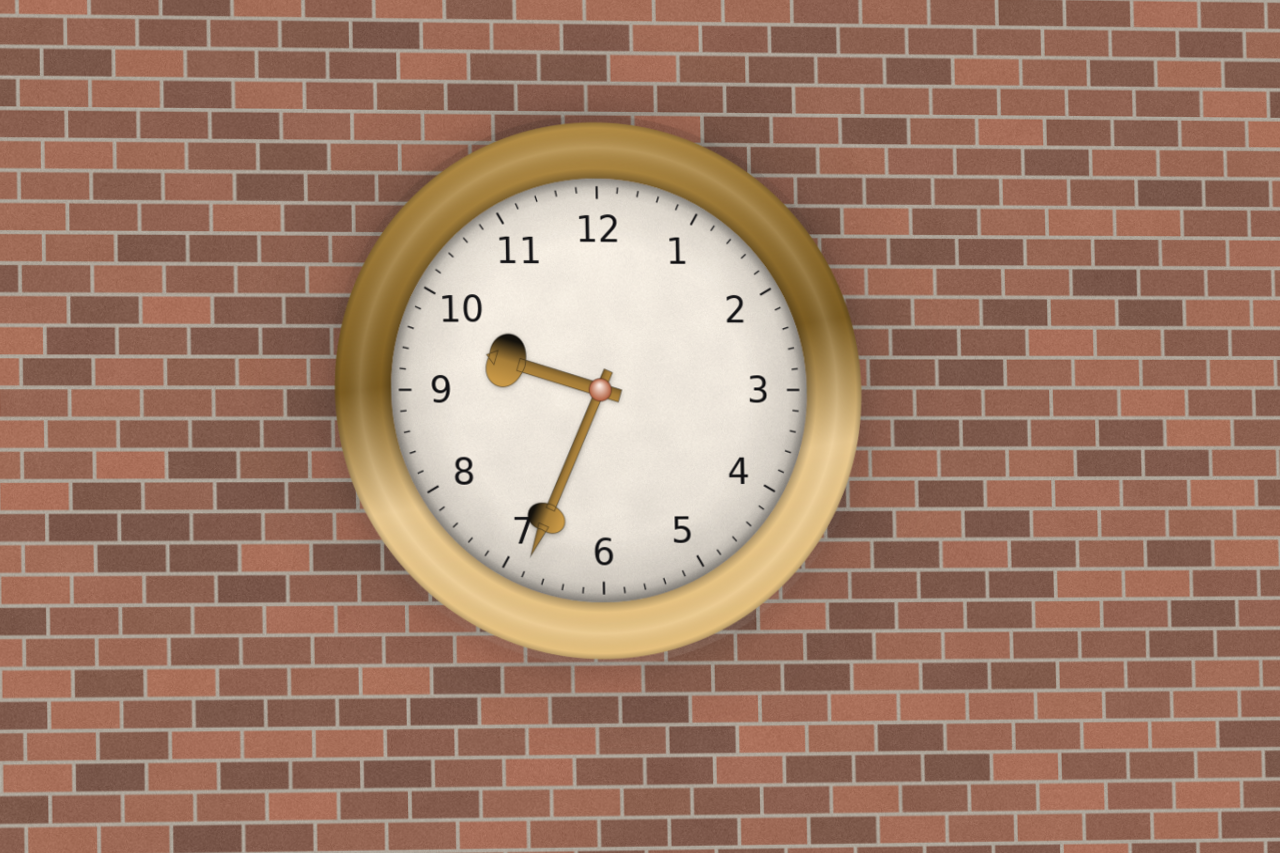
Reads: 9 h 34 min
